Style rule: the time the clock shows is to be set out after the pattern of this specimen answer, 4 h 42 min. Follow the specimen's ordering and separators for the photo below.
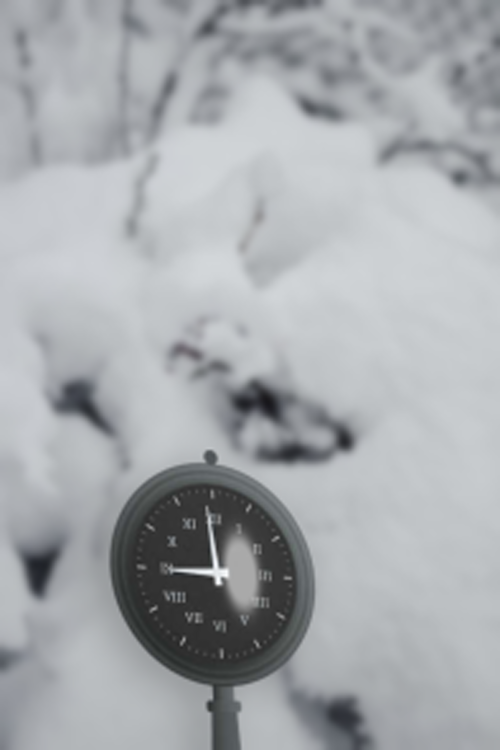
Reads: 8 h 59 min
